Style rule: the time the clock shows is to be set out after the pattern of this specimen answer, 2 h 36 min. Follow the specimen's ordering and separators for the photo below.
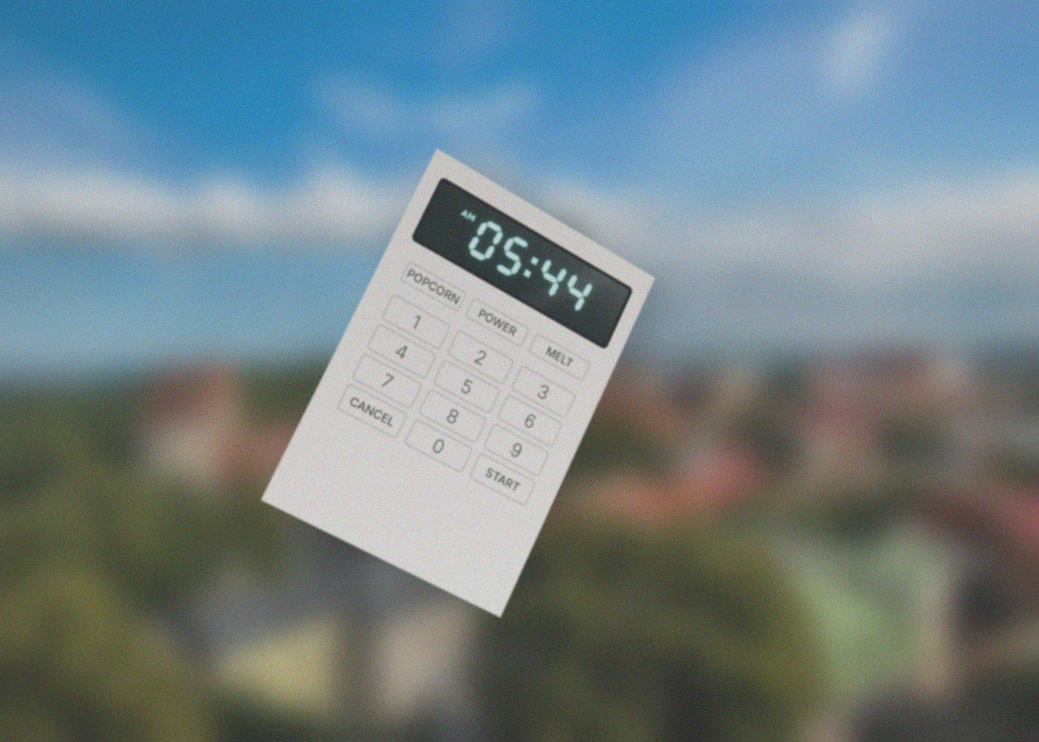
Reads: 5 h 44 min
